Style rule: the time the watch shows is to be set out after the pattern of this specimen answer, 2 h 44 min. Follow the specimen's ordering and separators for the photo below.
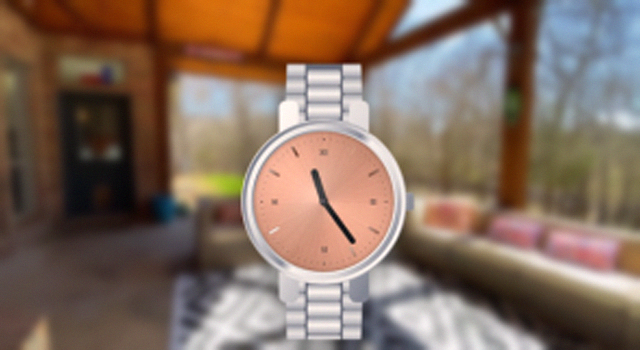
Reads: 11 h 24 min
